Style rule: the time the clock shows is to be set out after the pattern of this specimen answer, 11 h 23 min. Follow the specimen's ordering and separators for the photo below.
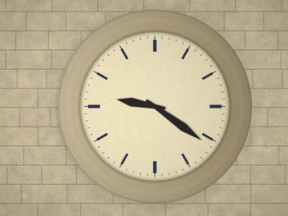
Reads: 9 h 21 min
